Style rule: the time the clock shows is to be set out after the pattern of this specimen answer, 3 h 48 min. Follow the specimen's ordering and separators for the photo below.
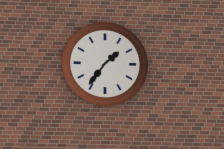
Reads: 1 h 36 min
